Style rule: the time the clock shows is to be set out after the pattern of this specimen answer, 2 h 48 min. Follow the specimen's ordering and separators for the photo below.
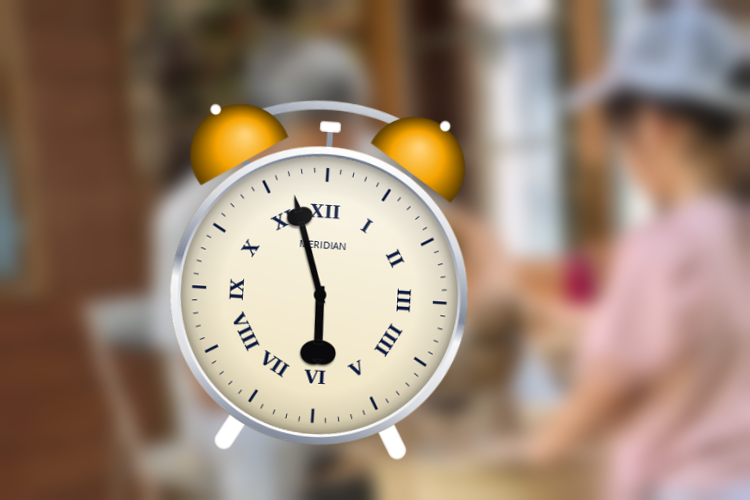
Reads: 5 h 57 min
